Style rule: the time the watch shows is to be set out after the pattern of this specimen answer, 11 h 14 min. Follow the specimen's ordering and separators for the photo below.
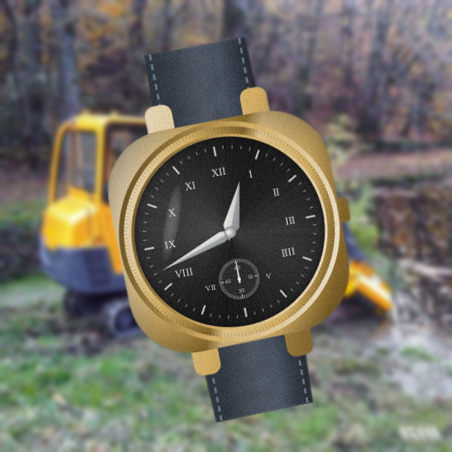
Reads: 12 h 42 min
